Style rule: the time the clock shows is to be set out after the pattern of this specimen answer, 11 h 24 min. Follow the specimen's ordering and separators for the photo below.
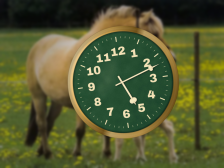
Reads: 5 h 12 min
